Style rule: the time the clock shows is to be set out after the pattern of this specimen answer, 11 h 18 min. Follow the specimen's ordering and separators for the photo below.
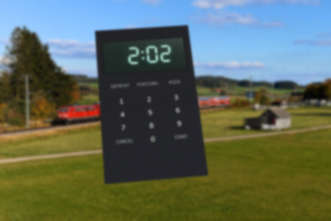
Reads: 2 h 02 min
